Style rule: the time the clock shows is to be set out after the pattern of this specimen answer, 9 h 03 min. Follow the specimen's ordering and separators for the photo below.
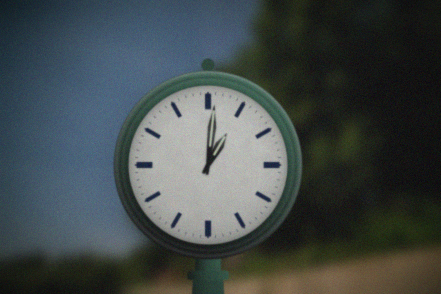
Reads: 1 h 01 min
